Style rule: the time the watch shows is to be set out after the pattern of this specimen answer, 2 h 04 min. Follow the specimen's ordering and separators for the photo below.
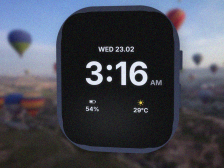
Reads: 3 h 16 min
